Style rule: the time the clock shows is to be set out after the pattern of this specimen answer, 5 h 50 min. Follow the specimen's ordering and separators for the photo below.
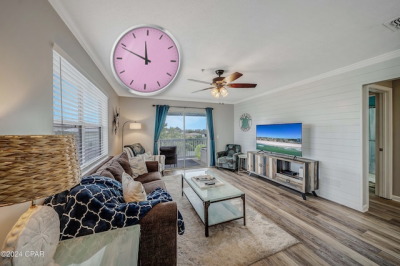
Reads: 11 h 49 min
